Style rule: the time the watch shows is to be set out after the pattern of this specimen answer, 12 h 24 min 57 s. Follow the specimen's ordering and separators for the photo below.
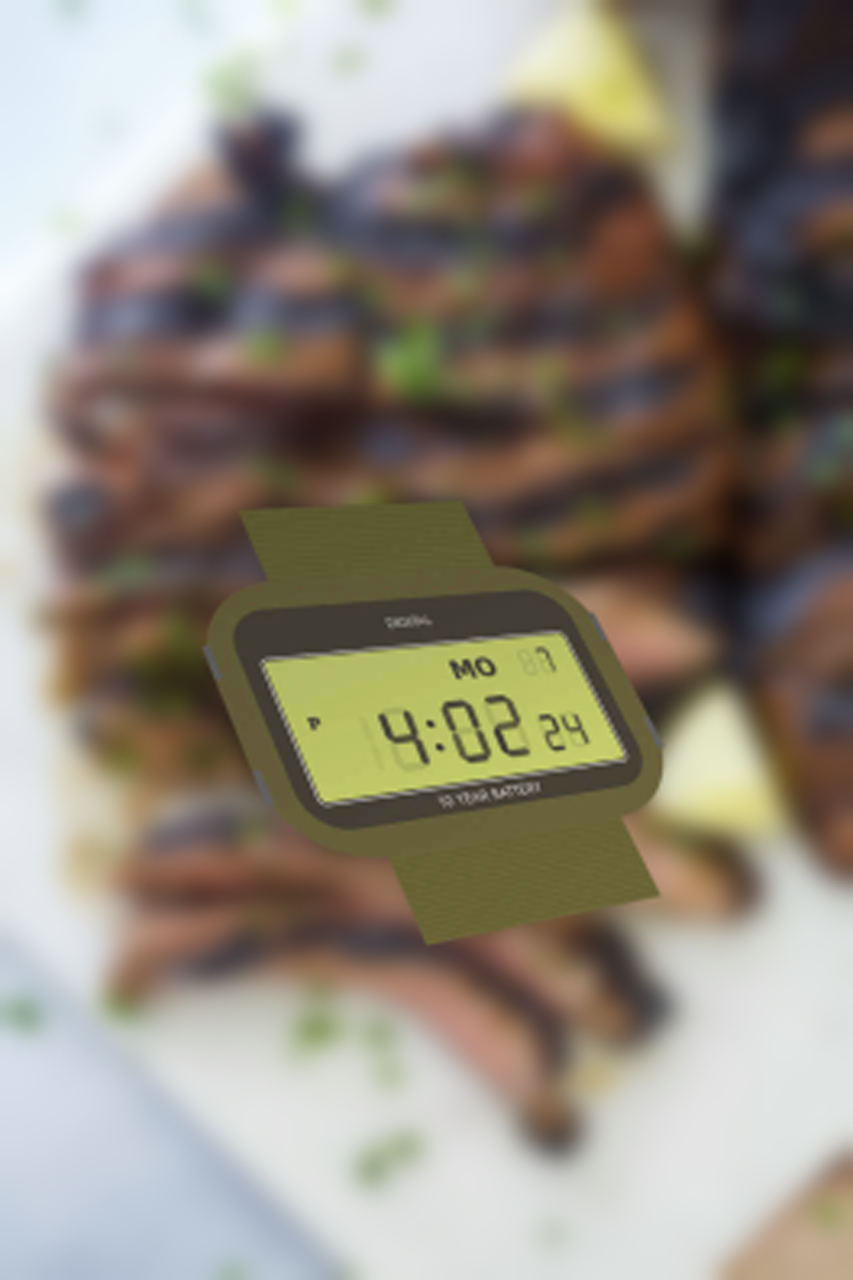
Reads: 4 h 02 min 24 s
